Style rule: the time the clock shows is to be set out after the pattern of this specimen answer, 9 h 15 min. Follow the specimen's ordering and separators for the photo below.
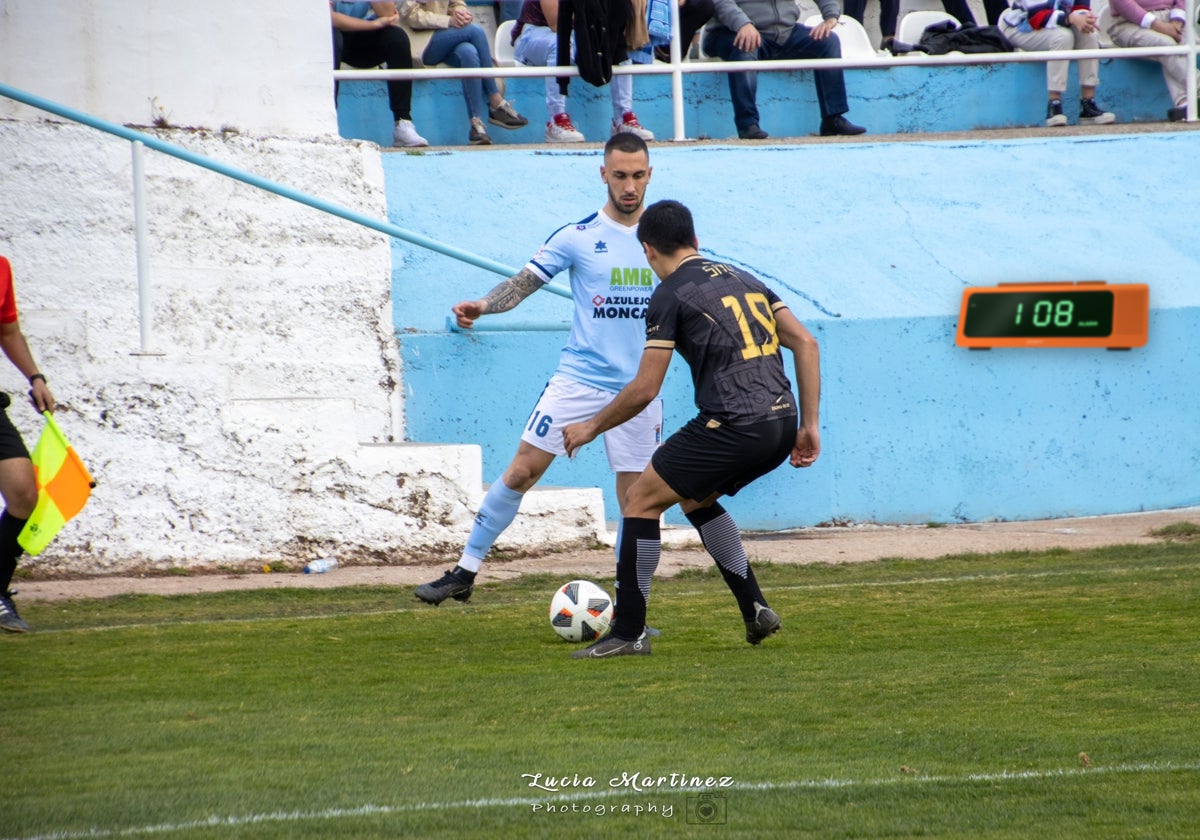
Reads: 1 h 08 min
